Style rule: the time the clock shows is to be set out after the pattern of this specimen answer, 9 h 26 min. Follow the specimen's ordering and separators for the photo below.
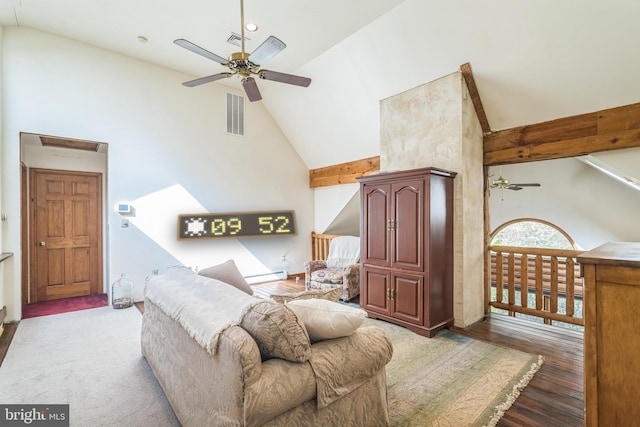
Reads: 9 h 52 min
